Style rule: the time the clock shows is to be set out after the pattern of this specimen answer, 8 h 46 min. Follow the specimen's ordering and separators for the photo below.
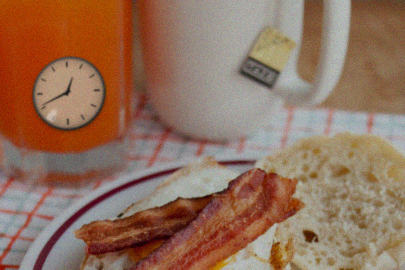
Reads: 12 h 41 min
